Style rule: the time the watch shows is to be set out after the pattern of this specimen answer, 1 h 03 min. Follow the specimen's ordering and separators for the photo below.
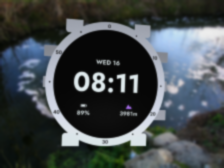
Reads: 8 h 11 min
